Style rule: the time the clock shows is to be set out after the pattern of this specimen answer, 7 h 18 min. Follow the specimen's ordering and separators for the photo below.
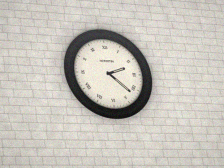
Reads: 2 h 22 min
